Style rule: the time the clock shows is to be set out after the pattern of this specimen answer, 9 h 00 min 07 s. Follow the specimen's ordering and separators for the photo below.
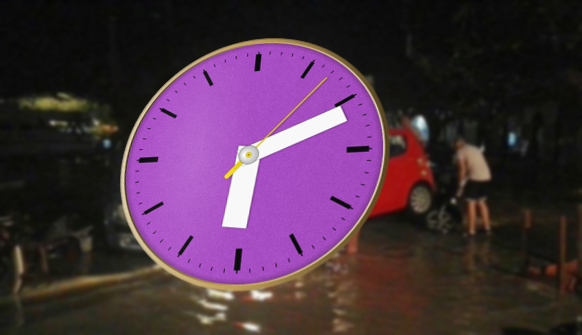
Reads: 6 h 11 min 07 s
